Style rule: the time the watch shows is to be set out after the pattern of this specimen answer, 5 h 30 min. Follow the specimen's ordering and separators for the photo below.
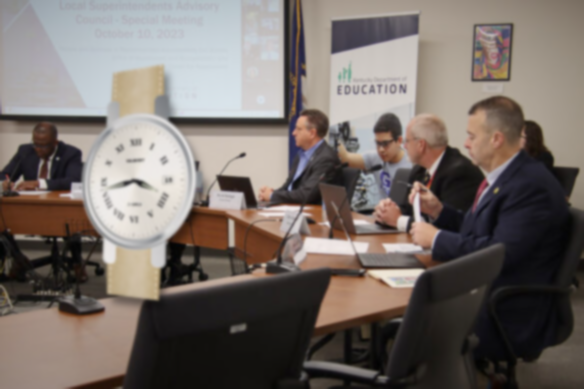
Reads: 3 h 43 min
